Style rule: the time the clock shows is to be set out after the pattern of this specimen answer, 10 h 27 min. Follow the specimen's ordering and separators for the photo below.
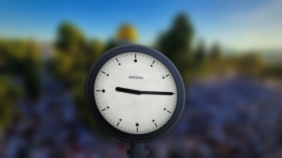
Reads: 9 h 15 min
